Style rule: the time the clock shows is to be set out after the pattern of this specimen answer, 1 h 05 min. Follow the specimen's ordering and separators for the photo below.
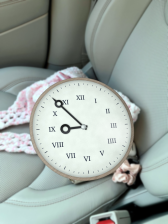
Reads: 8 h 53 min
